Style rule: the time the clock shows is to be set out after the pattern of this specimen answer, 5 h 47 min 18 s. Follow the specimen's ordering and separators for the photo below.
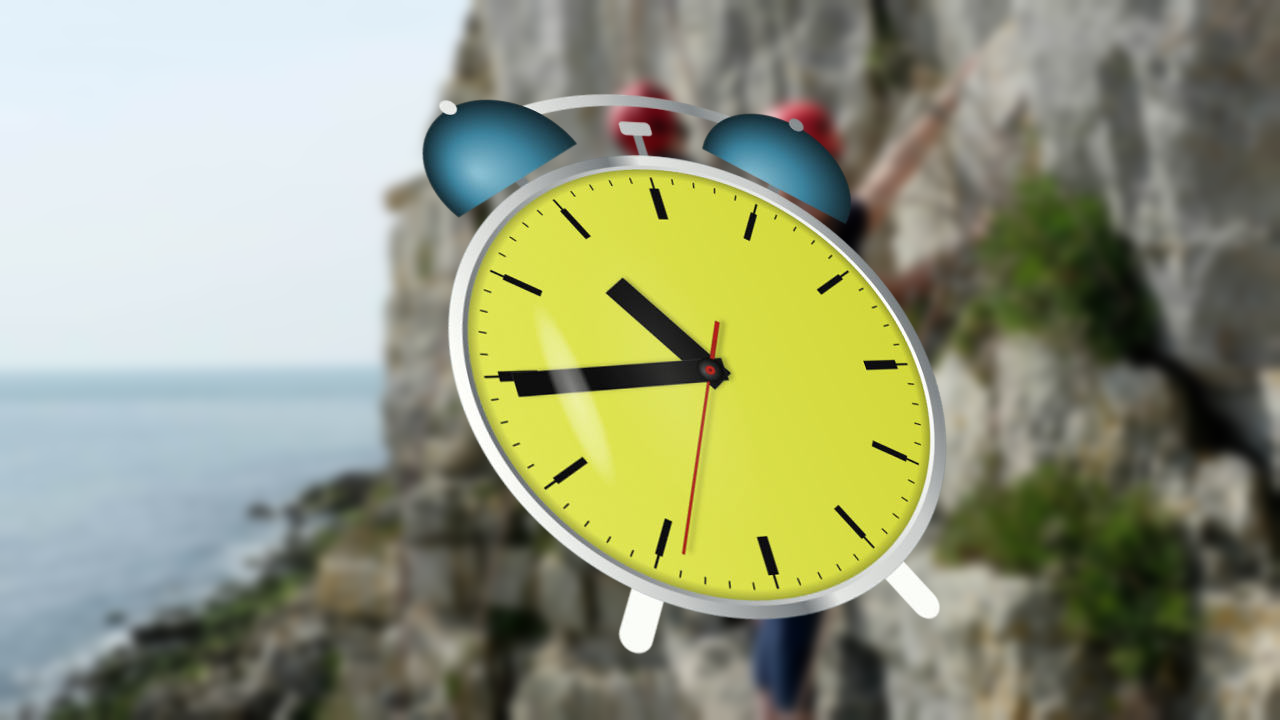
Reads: 10 h 44 min 34 s
